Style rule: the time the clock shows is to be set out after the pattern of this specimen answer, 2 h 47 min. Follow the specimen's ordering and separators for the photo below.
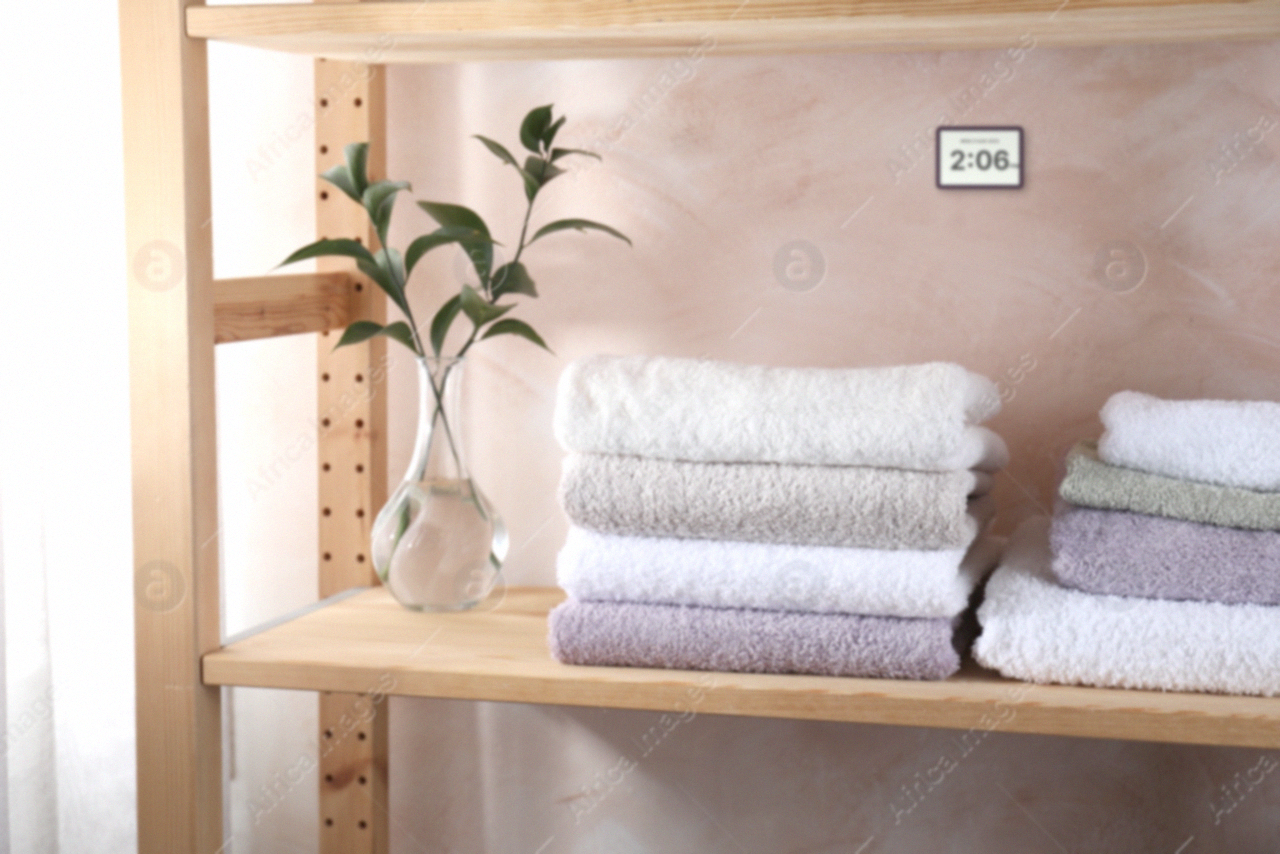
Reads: 2 h 06 min
